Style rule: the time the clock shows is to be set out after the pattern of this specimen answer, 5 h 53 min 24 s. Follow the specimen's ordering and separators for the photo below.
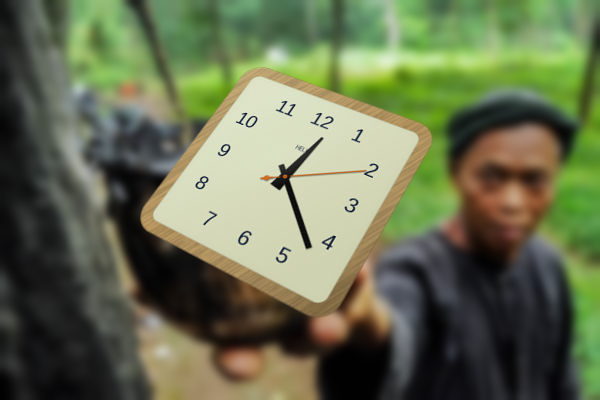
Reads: 12 h 22 min 10 s
